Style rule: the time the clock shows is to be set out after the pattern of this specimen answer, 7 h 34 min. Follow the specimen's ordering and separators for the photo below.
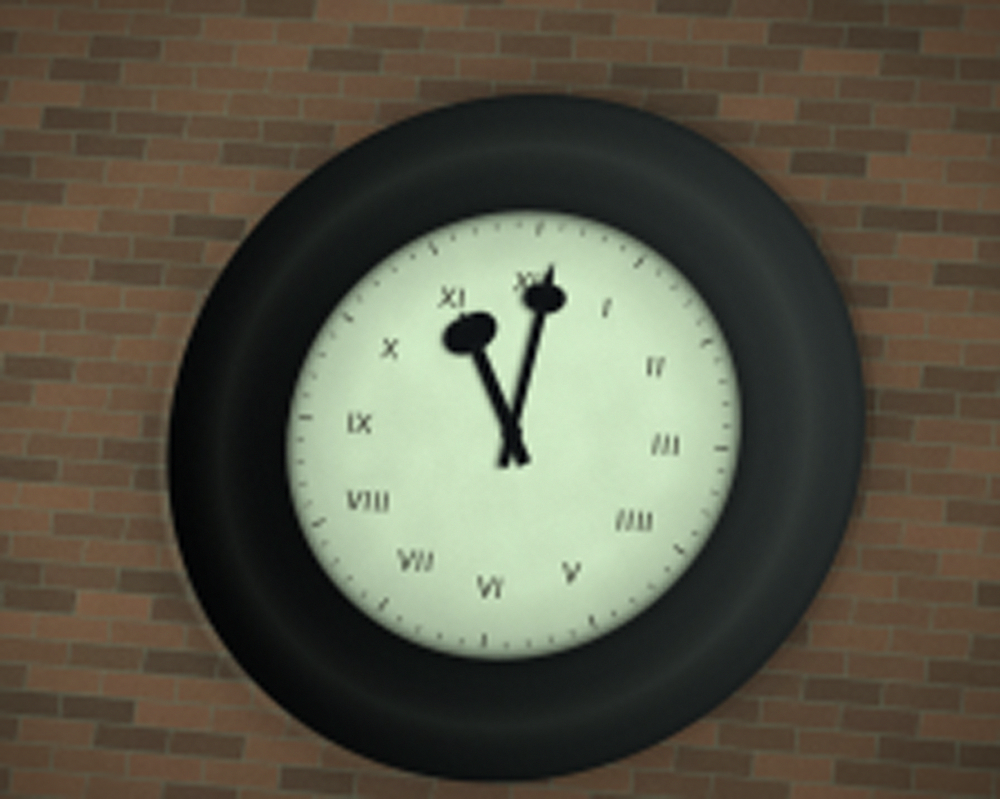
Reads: 11 h 01 min
